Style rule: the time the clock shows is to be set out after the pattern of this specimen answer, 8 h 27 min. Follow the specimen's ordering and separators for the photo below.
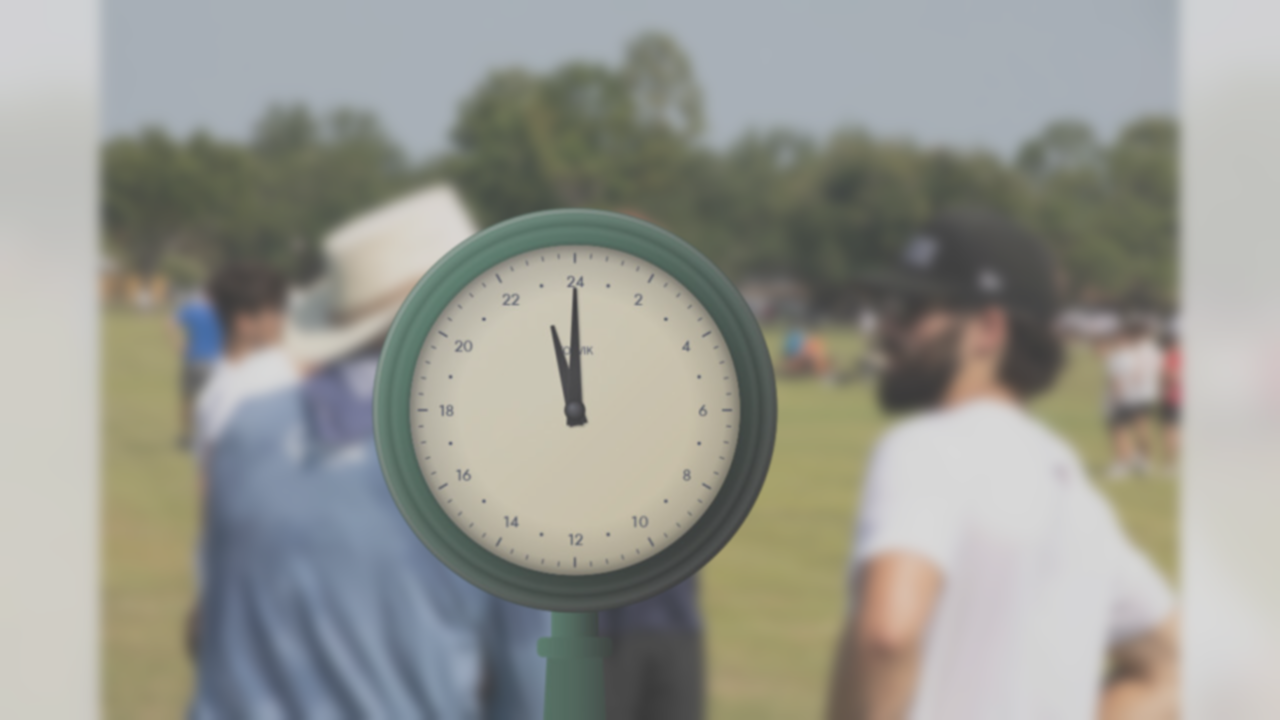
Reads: 23 h 00 min
